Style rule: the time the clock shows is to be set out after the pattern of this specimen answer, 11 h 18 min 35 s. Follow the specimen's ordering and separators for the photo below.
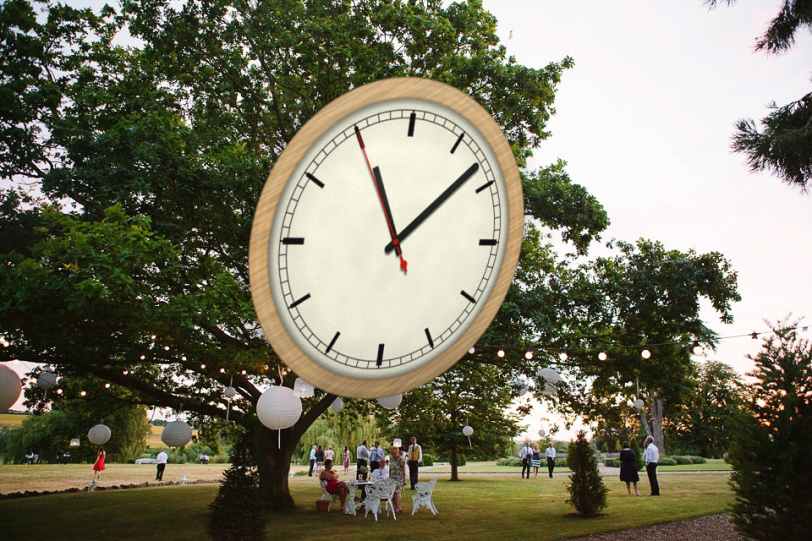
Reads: 11 h 07 min 55 s
